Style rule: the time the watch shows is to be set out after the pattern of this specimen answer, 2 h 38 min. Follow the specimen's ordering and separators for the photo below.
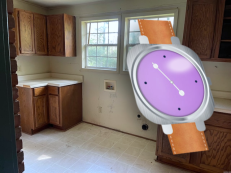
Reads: 4 h 54 min
